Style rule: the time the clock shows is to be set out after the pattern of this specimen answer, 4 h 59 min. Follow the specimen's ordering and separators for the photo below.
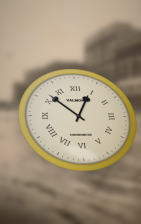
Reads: 12 h 52 min
